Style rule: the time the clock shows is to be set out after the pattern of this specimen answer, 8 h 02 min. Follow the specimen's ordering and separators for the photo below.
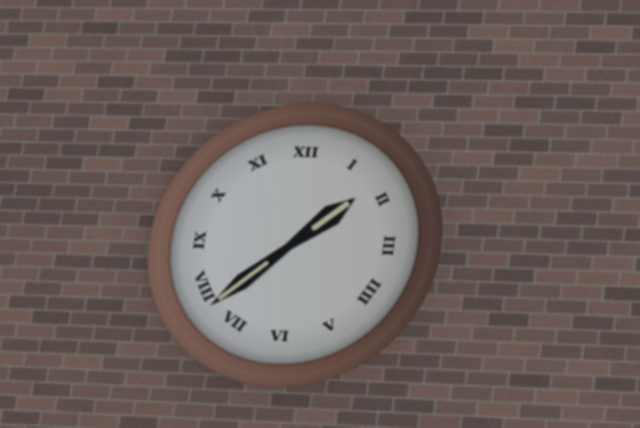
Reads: 1 h 38 min
